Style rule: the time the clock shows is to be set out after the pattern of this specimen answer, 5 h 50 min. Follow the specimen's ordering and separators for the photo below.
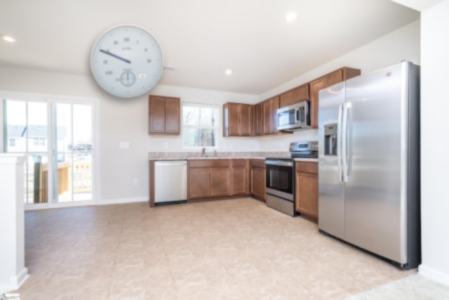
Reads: 9 h 49 min
